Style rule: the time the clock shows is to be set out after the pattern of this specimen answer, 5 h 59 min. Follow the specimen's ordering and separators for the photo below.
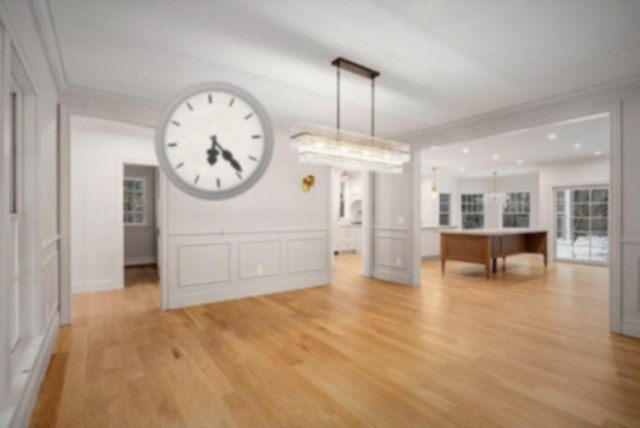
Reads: 6 h 24 min
